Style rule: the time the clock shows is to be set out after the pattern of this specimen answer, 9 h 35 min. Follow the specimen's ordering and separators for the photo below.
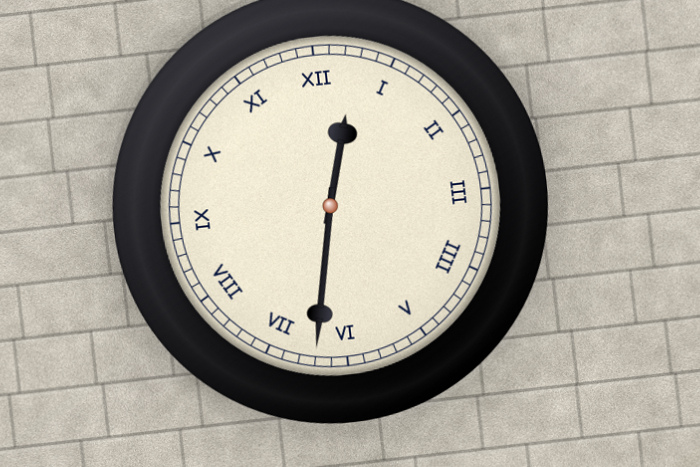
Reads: 12 h 32 min
